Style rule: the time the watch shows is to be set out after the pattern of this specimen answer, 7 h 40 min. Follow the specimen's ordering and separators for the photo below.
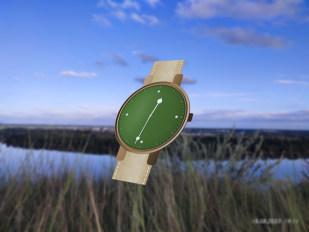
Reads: 12 h 32 min
